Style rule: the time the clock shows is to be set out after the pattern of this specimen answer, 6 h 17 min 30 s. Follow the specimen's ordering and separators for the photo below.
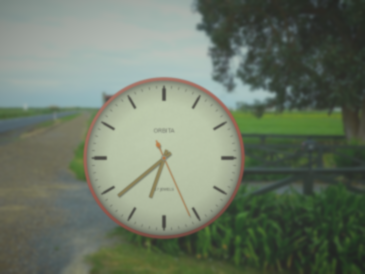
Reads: 6 h 38 min 26 s
